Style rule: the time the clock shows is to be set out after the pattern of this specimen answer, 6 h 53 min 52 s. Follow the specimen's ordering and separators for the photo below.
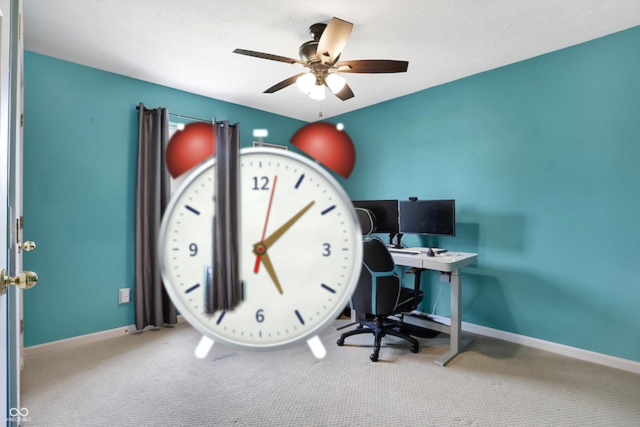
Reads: 5 h 08 min 02 s
